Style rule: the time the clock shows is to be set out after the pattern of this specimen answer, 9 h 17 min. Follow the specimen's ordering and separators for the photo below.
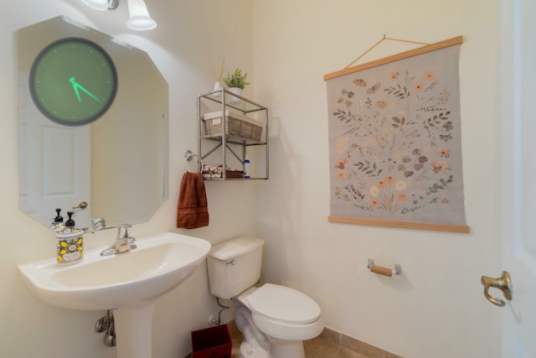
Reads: 5 h 21 min
